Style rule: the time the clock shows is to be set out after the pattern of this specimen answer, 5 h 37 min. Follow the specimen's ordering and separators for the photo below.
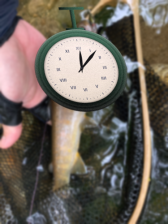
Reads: 12 h 07 min
